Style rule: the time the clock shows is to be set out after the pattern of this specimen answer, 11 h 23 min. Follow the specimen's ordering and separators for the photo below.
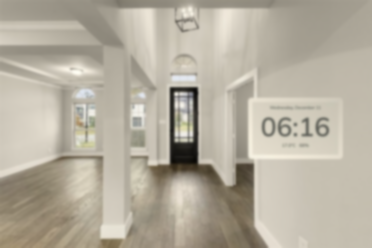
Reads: 6 h 16 min
